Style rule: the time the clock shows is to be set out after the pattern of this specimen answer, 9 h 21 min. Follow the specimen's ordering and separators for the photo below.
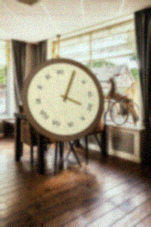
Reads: 4 h 05 min
